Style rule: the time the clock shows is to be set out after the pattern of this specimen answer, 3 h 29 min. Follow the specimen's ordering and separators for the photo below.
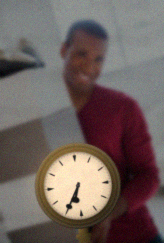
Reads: 6 h 35 min
